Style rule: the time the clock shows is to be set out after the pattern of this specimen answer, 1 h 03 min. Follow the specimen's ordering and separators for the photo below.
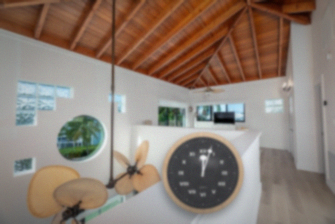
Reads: 12 h 03 min
